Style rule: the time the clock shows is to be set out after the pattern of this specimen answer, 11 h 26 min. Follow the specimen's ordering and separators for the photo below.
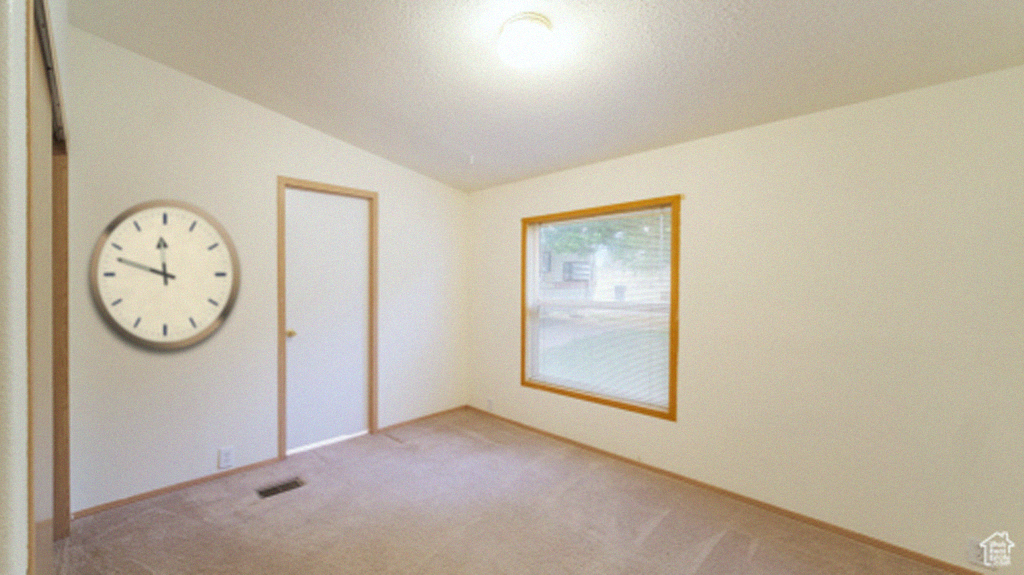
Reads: 11 h 48 min
